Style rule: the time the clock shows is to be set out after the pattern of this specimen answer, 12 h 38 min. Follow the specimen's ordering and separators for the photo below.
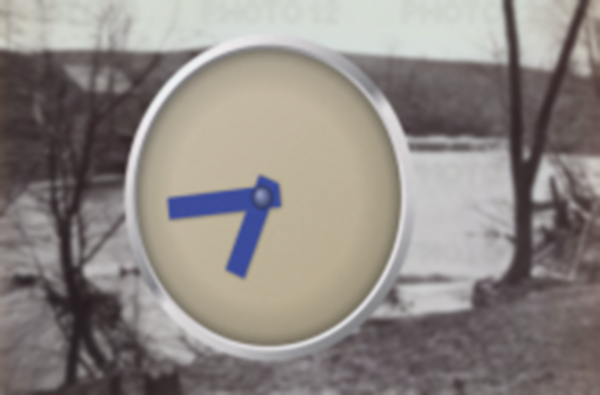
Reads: 6 h 44 min
